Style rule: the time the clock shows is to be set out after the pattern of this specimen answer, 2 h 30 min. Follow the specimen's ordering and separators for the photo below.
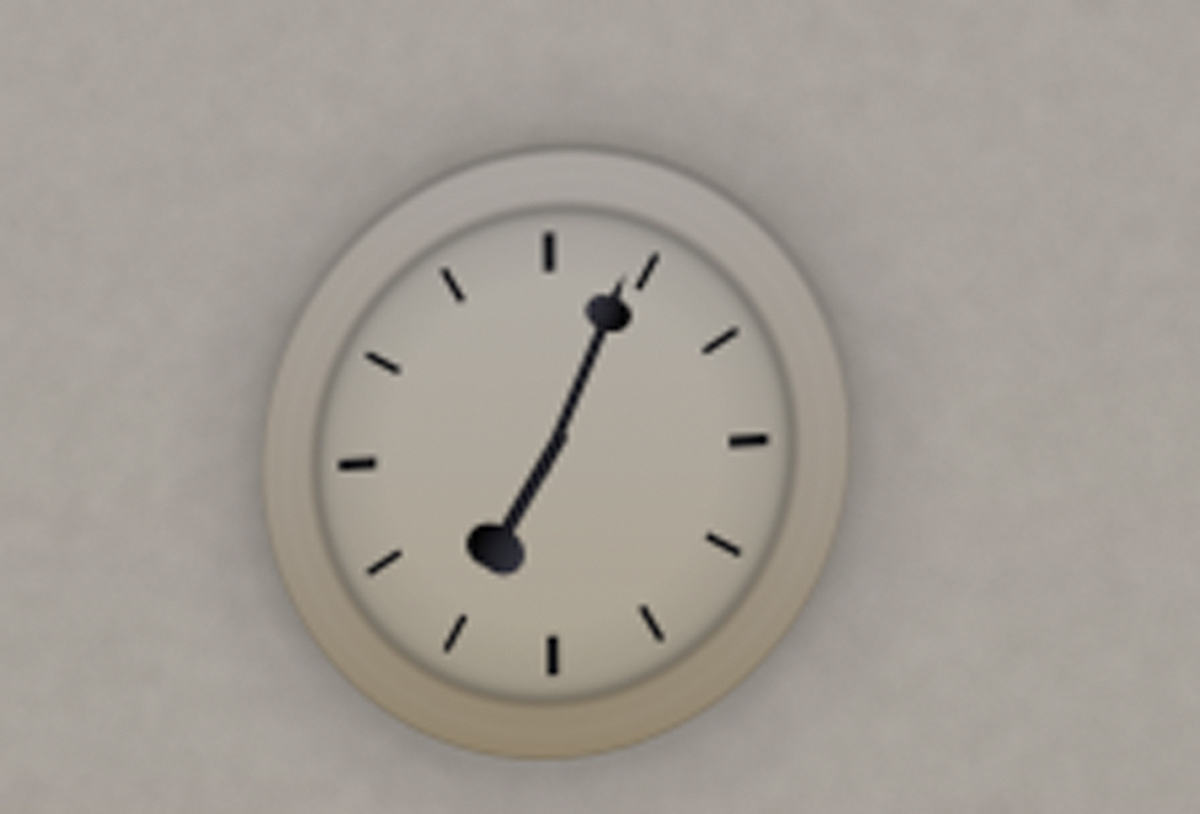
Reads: 7 h 04 min
